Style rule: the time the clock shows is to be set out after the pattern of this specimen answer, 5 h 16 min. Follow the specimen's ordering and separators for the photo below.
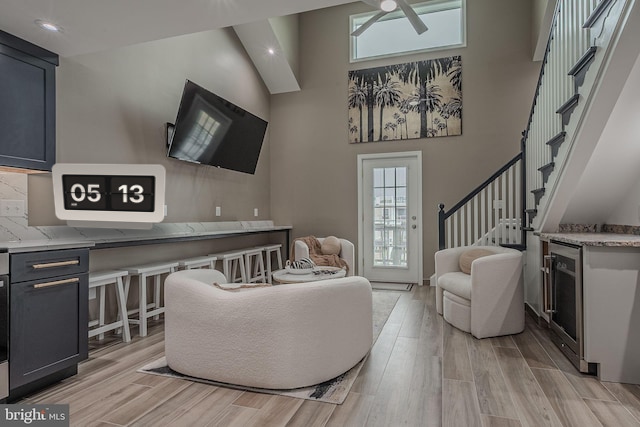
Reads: 5 h 13 min
